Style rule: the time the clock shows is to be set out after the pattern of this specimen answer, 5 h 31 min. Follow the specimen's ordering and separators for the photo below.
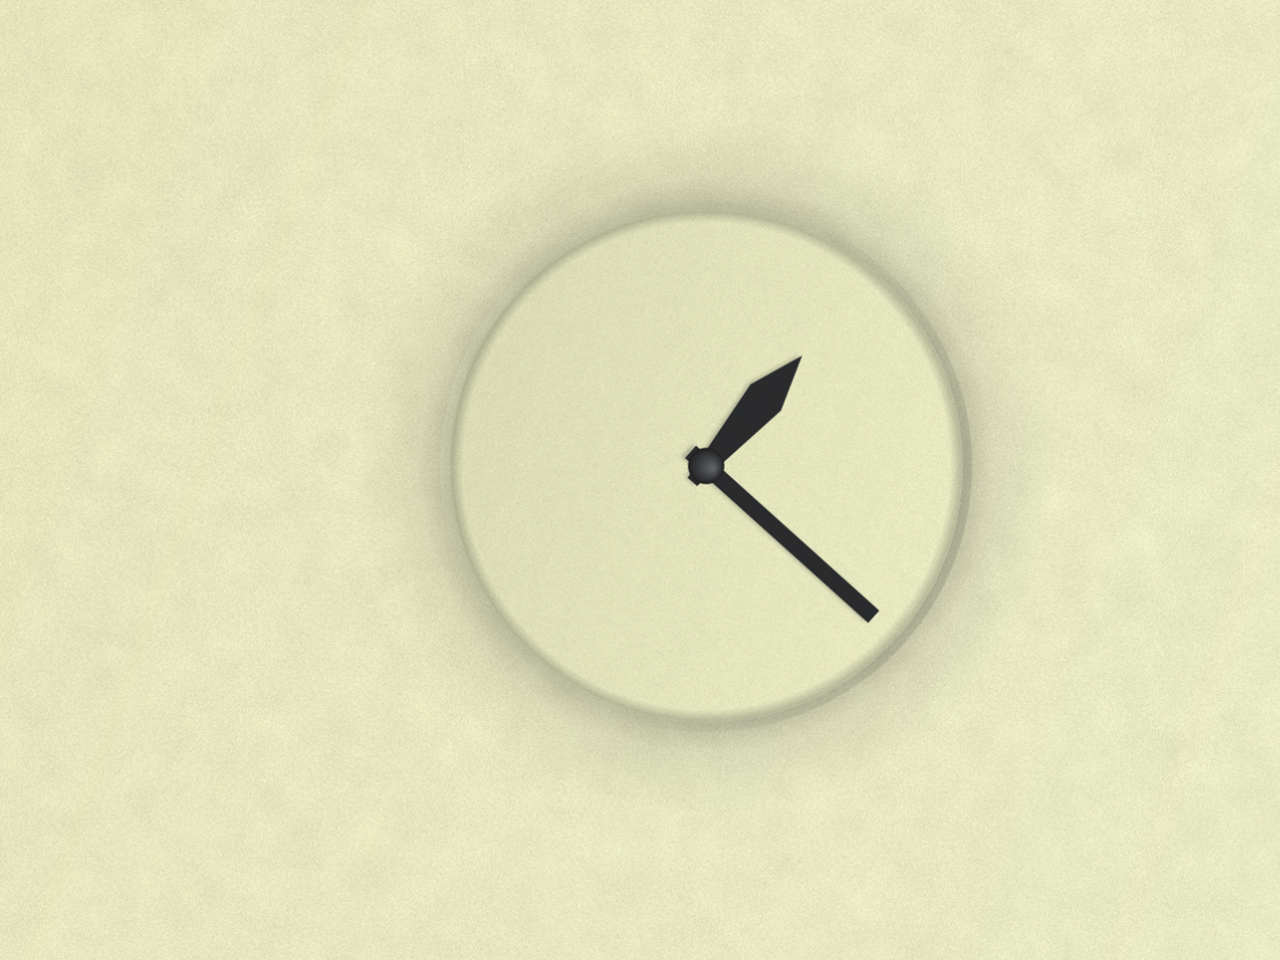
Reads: 1 h 22 min
